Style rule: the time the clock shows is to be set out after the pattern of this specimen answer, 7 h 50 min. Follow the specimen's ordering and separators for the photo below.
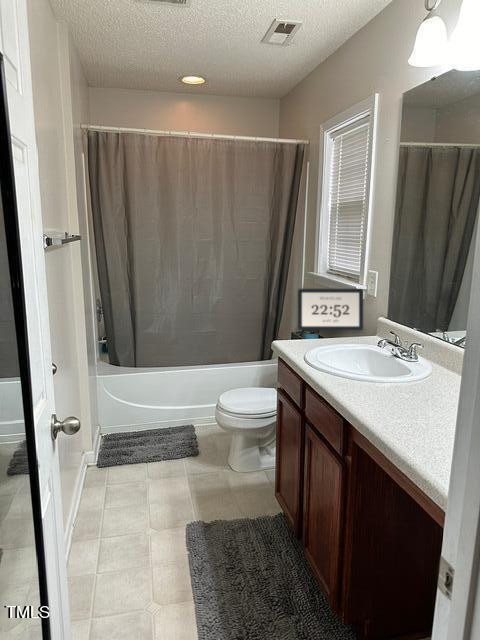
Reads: 22 h 52 min
